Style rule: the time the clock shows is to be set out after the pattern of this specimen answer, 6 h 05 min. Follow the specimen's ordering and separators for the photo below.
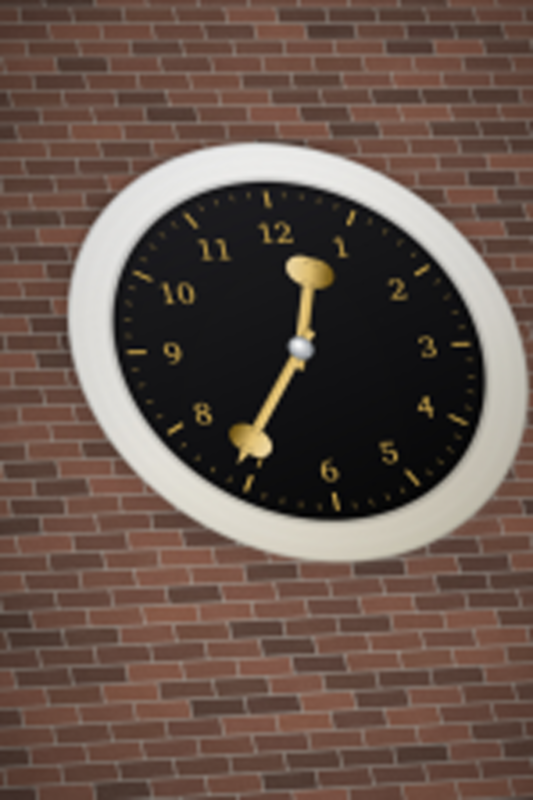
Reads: 12 h 36 min
